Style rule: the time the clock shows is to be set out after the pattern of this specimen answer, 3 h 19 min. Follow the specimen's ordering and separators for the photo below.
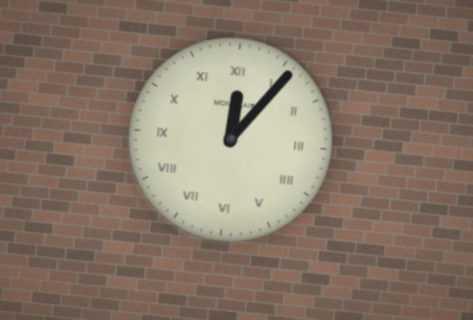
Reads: 12 h 06 min
